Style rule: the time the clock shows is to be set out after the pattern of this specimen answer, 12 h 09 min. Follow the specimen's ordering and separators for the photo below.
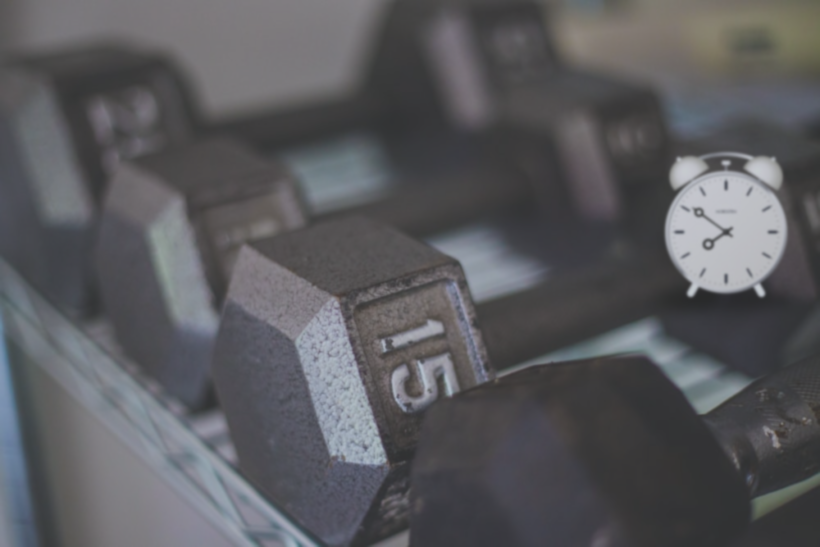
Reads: 7 h 51 min
